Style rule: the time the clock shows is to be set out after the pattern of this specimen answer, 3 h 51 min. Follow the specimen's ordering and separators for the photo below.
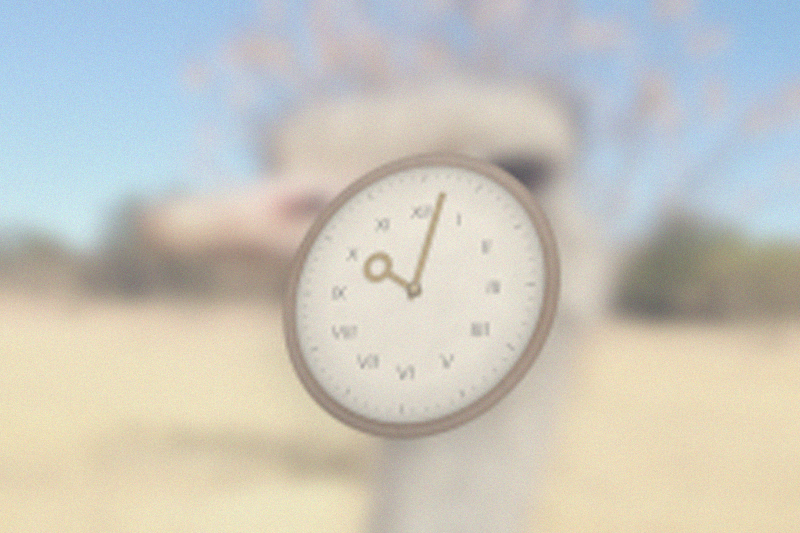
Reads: 10 h 02 min
